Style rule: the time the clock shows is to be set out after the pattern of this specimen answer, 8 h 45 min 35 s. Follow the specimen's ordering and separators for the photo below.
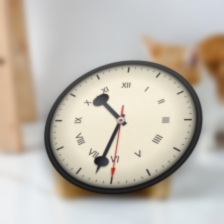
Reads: 10 h 32 min 30 s
